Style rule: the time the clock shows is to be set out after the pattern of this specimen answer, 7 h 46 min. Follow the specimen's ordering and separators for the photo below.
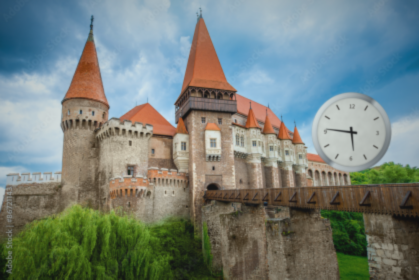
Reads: 5 h 46 min
